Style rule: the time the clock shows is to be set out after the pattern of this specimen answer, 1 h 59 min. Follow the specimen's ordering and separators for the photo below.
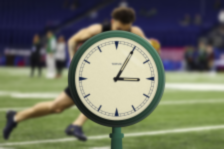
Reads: 3 h 05 min
